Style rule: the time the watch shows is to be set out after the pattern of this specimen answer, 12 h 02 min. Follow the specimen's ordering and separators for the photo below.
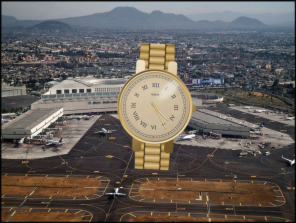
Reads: 4 h 25 min
